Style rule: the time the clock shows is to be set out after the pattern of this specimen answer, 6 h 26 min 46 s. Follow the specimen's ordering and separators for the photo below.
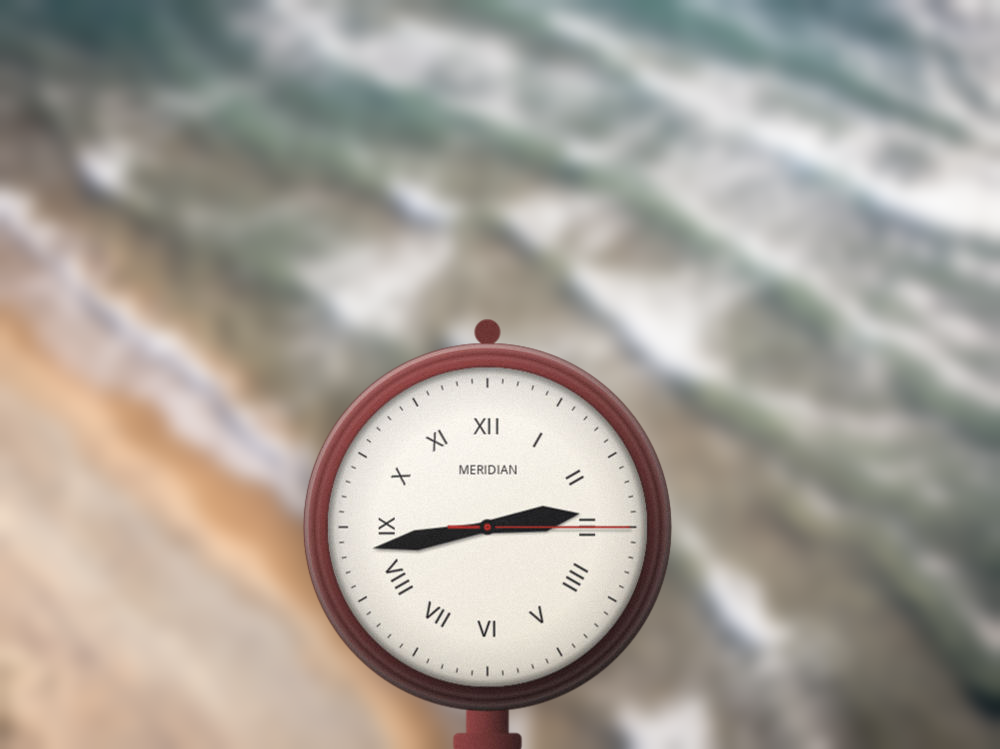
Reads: 2 h 43 min 15 s
